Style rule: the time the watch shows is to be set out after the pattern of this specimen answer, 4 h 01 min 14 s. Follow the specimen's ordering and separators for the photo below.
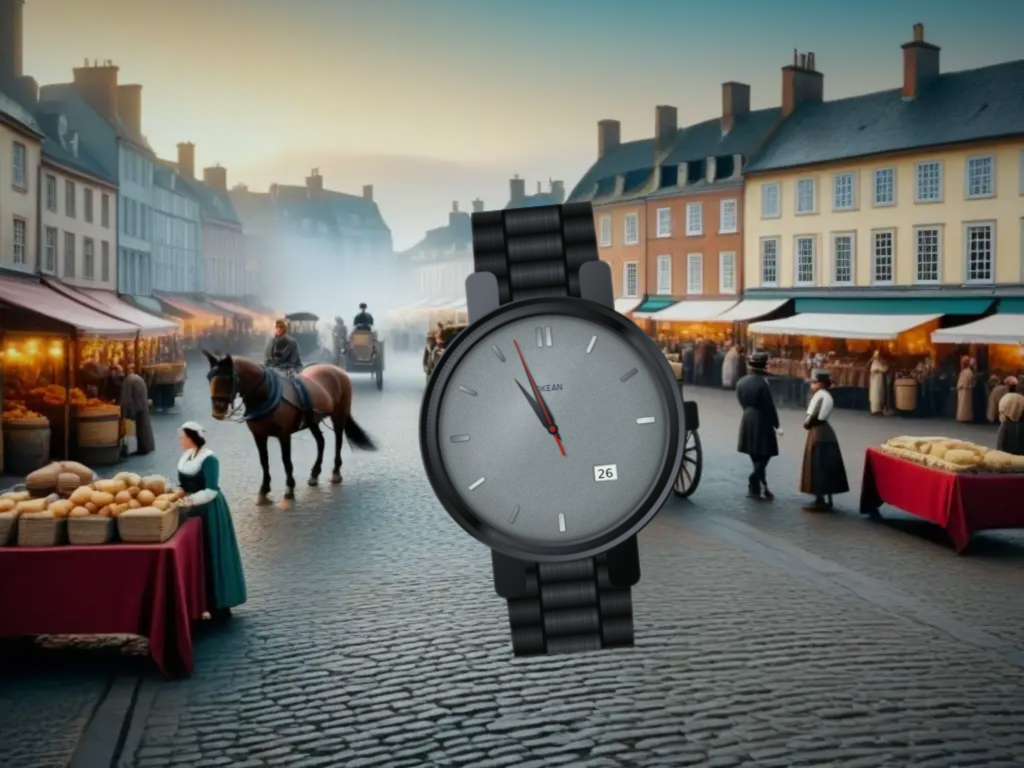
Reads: 10 h 56 min 57 s
